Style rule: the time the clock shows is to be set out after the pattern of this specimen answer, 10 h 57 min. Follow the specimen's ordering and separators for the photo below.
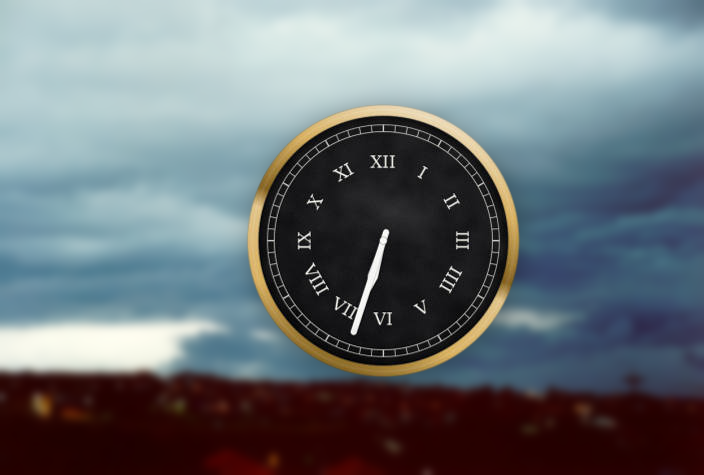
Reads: 6 h 33 min
